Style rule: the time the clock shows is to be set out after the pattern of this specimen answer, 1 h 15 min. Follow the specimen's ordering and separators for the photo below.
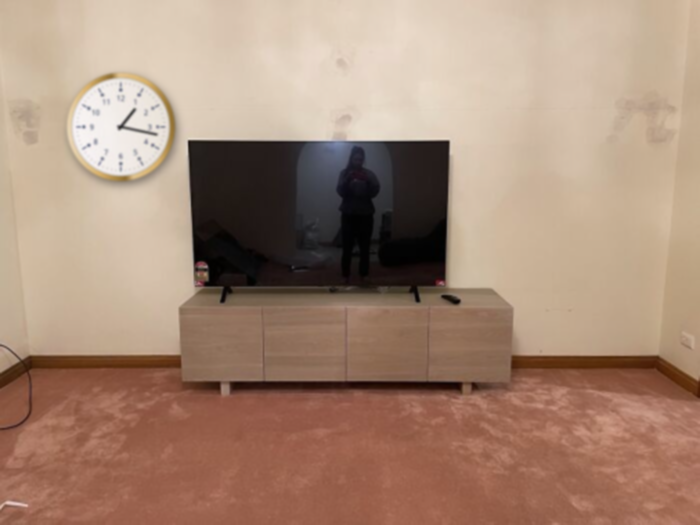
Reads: 1 h 17 min
